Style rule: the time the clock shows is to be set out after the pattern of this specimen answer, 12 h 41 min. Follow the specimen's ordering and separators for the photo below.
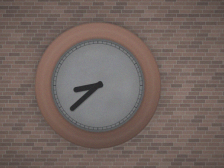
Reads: 8 h 38 min
